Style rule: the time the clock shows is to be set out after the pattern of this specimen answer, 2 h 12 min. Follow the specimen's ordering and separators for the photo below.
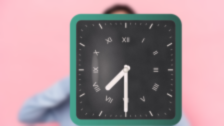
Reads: 7 h 30 min
